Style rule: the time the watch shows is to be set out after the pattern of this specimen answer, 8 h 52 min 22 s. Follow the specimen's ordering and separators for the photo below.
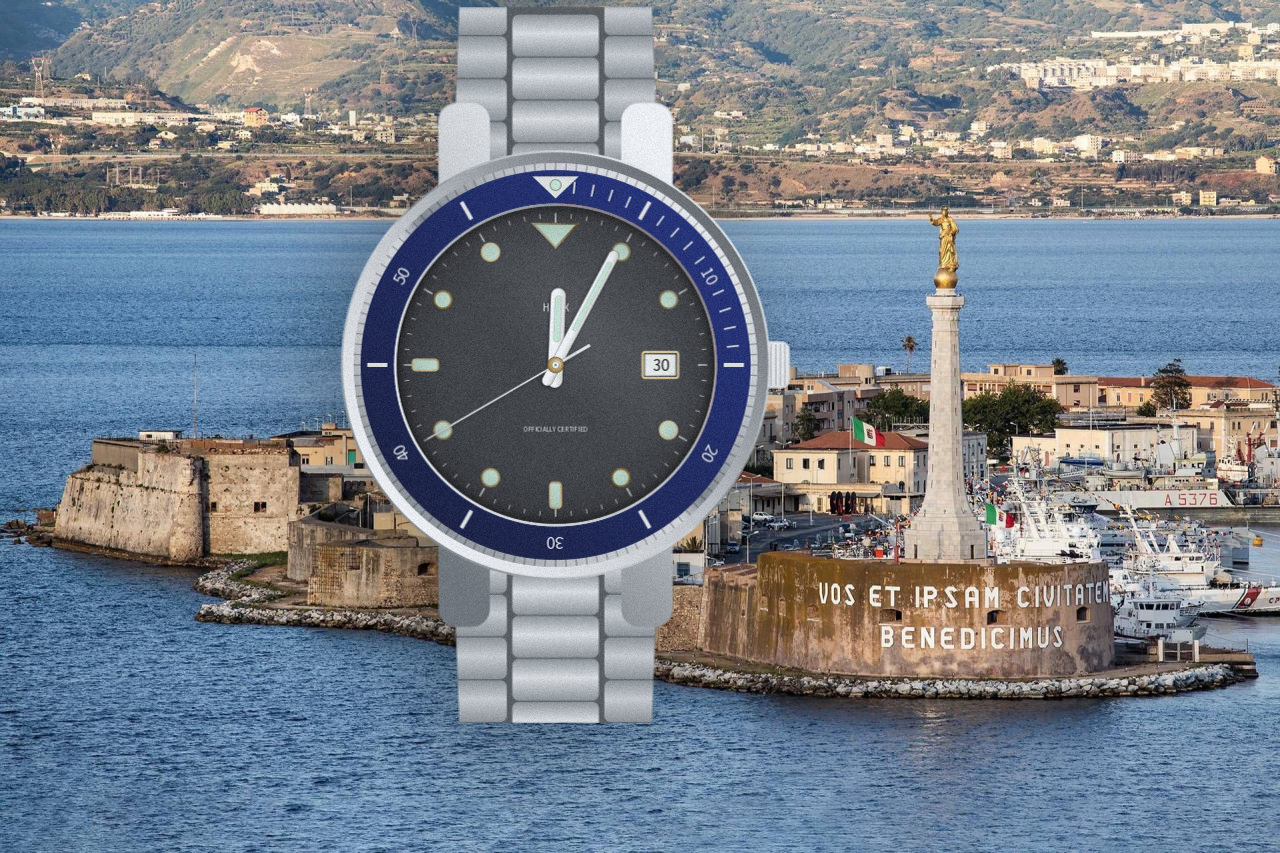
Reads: 12 h 04 min 40 s
